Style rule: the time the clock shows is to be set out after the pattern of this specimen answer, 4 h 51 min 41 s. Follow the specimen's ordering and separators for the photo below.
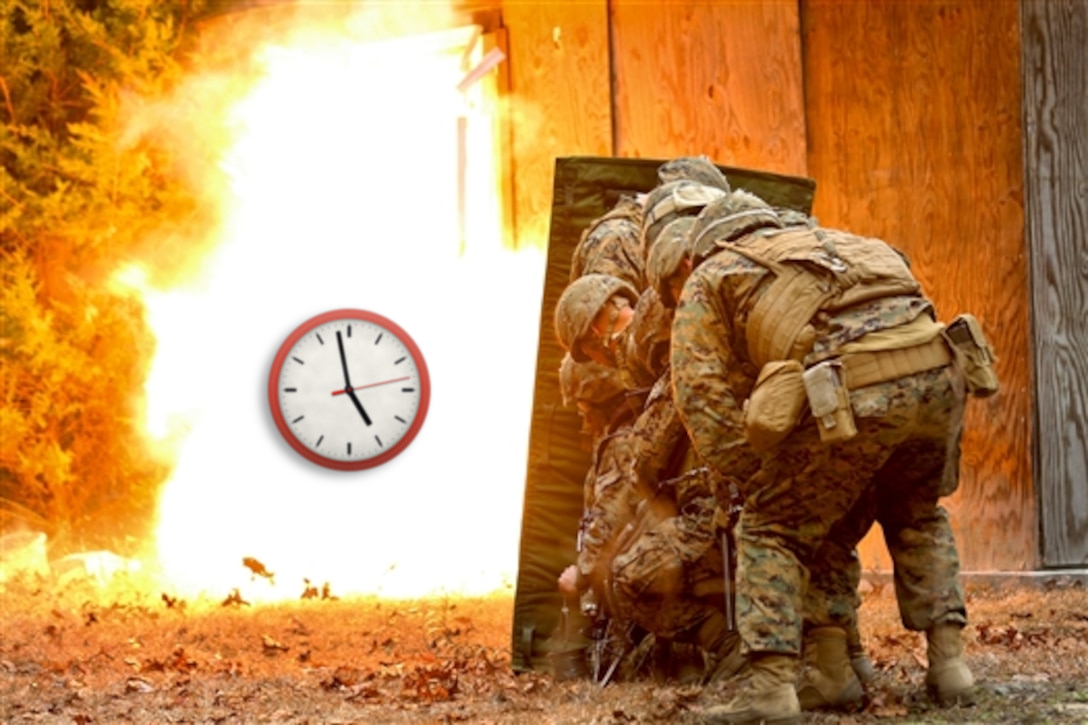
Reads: 4 h 58 min 13 s
